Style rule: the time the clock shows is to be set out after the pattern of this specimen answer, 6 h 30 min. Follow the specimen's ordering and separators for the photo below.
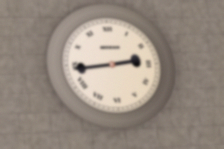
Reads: 2 h 44 min
